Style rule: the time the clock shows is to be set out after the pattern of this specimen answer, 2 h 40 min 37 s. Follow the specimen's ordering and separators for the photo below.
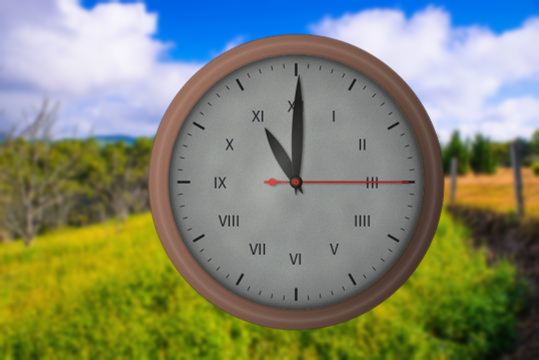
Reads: 11 h 00 min 15 s
